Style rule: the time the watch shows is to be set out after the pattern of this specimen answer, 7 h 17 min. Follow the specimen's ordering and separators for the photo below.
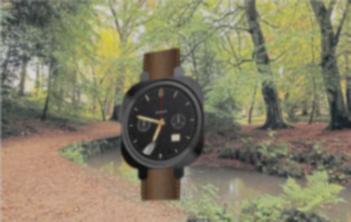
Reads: 6 h 48 min
